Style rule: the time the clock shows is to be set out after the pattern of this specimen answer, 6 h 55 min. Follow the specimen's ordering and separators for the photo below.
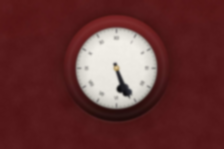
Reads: 5 h 26 min
